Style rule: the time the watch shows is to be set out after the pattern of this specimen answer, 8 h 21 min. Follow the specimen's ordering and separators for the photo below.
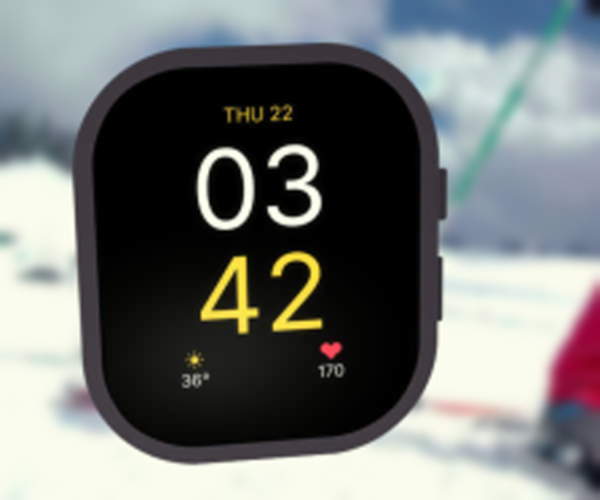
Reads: 3 h 42 min
